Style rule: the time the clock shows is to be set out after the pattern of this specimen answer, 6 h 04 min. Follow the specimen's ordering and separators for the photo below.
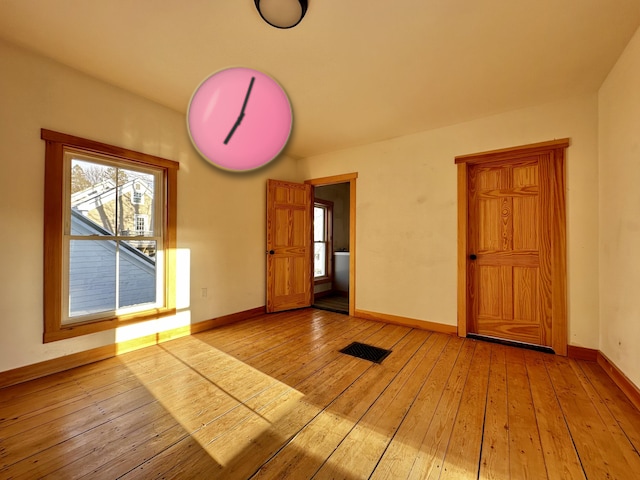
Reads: 7 h 03 min
